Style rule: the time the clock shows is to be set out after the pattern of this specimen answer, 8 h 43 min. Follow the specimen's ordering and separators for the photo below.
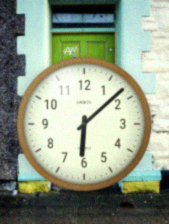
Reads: 6 h 08 min
